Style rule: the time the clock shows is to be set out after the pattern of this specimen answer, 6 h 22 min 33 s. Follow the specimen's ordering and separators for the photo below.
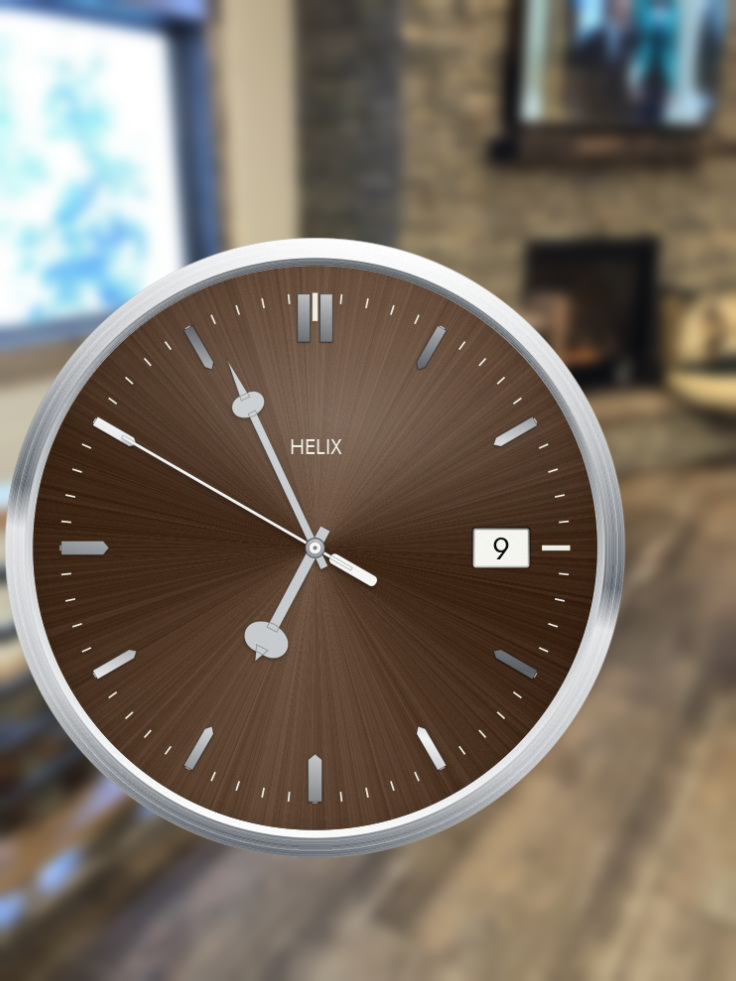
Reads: 6 h 55 min 50 s
